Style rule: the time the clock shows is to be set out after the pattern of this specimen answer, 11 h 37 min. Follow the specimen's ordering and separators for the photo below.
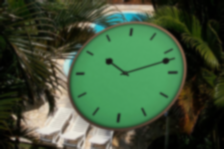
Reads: 10 h 12 min
